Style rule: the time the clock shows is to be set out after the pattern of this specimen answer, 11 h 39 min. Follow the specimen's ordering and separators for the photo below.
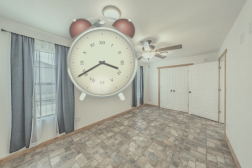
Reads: 3 h 40 min
